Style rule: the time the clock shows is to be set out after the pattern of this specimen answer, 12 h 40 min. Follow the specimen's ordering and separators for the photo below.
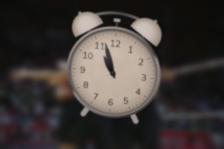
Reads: 10 h 57 min
